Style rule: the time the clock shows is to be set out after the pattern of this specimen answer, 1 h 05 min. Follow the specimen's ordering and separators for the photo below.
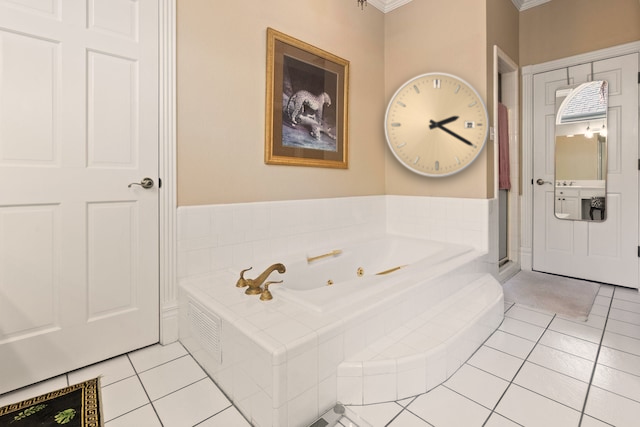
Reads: 2 h 20 min
